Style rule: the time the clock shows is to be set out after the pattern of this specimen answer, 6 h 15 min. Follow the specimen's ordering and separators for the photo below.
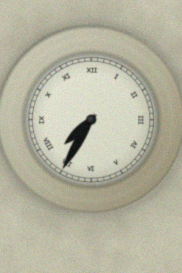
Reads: 7 h 35 min
